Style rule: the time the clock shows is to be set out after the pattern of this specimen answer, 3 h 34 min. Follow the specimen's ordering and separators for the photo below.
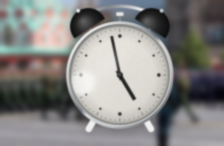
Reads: 4 h 58 min
